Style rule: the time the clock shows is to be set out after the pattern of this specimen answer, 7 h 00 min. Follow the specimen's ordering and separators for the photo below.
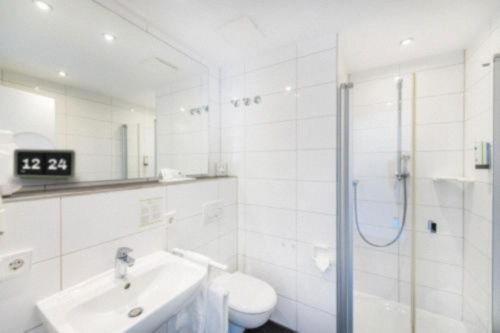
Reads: 12 h 24 min
